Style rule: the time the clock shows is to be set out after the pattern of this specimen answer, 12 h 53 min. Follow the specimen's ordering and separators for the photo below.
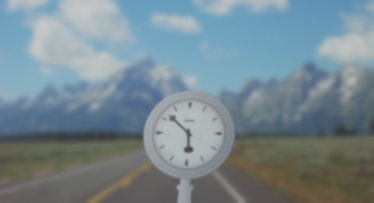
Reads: 5 h 52 min
